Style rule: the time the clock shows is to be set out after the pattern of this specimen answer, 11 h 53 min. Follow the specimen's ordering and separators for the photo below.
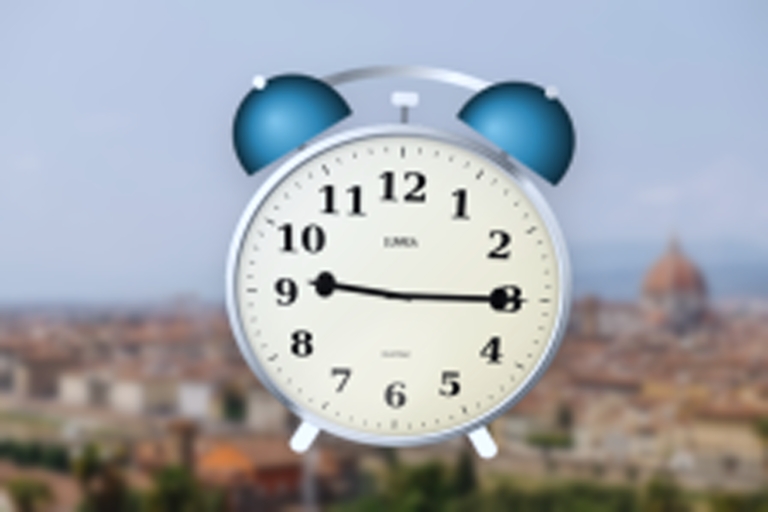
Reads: 9 h 15 min
